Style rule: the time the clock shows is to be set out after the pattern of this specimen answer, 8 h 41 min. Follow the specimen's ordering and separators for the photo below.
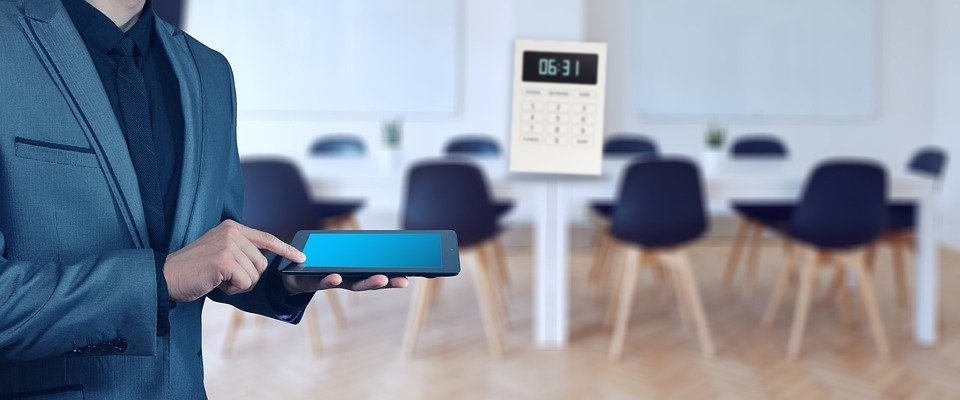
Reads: 6 h 31 min
